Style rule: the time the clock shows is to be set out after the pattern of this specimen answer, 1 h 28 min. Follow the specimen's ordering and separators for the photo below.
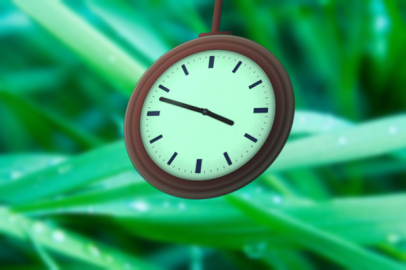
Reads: 3 h 48 min
